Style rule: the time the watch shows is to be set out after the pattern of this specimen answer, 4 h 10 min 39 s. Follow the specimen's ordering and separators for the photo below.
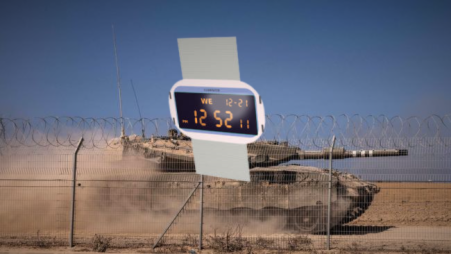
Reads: 12 h 52 min 11 s
